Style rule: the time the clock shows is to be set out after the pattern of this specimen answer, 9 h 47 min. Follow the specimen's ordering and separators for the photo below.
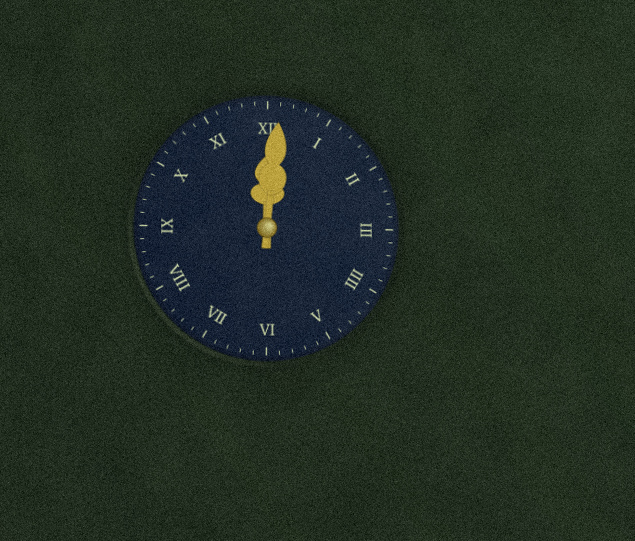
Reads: 12 h 01 min
